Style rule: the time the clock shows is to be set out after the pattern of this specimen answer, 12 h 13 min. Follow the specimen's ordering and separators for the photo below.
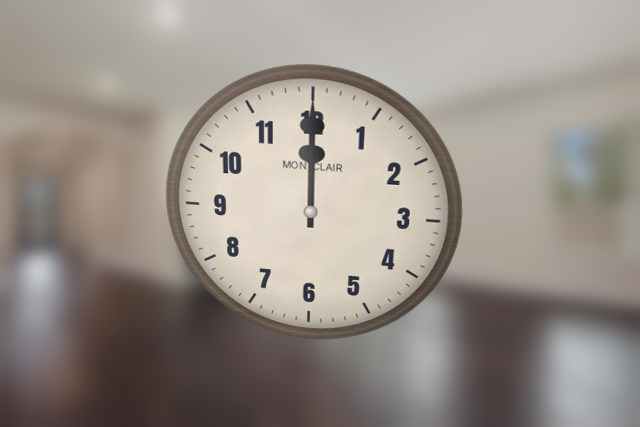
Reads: 12 h 00 min
